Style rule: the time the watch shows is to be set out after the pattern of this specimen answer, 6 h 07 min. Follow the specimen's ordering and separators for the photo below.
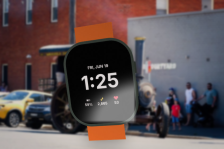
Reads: 1 h 25 min
